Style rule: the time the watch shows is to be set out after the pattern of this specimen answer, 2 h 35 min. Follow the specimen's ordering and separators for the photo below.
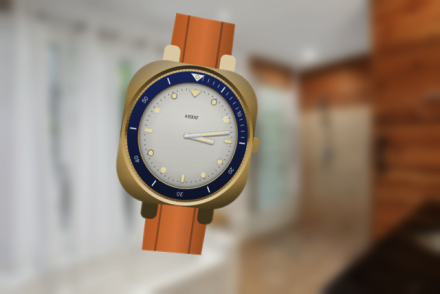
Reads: 3 h 13 min
